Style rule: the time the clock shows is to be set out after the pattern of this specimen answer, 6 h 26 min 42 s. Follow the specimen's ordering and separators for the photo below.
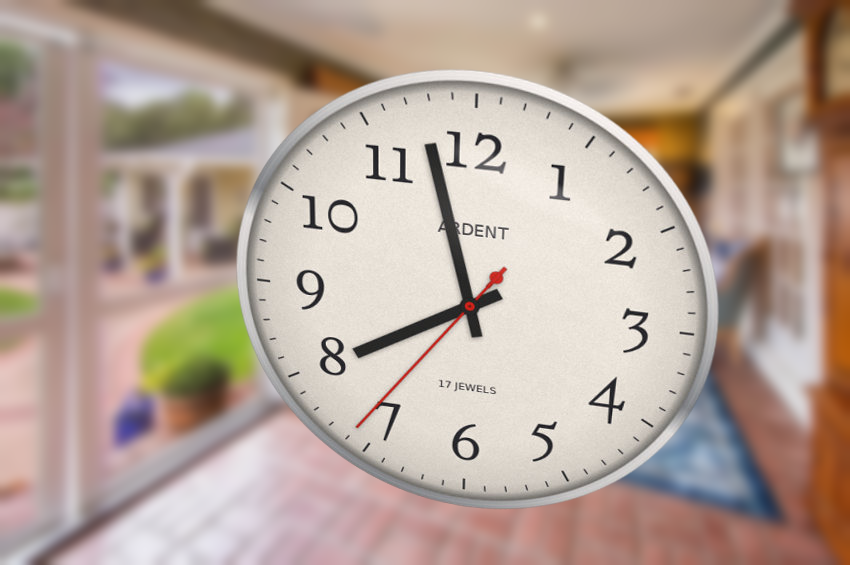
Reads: 7 h 57 min 36 s
